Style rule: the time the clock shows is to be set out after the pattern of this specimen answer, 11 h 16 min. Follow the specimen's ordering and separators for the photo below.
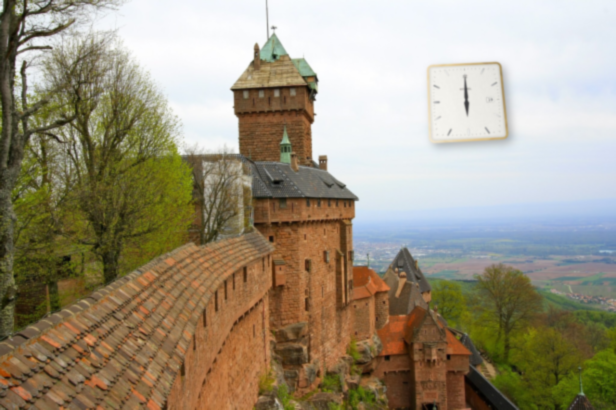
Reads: 6 h 00 min
